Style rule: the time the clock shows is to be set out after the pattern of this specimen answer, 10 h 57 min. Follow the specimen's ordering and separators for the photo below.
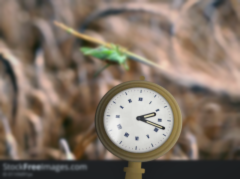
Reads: 2 h 18 min
